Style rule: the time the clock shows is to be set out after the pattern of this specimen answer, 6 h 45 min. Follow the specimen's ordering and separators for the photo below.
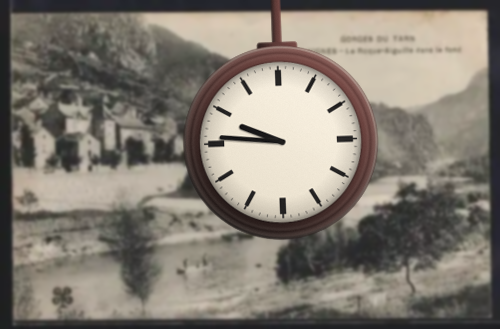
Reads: 9 h 46 min
